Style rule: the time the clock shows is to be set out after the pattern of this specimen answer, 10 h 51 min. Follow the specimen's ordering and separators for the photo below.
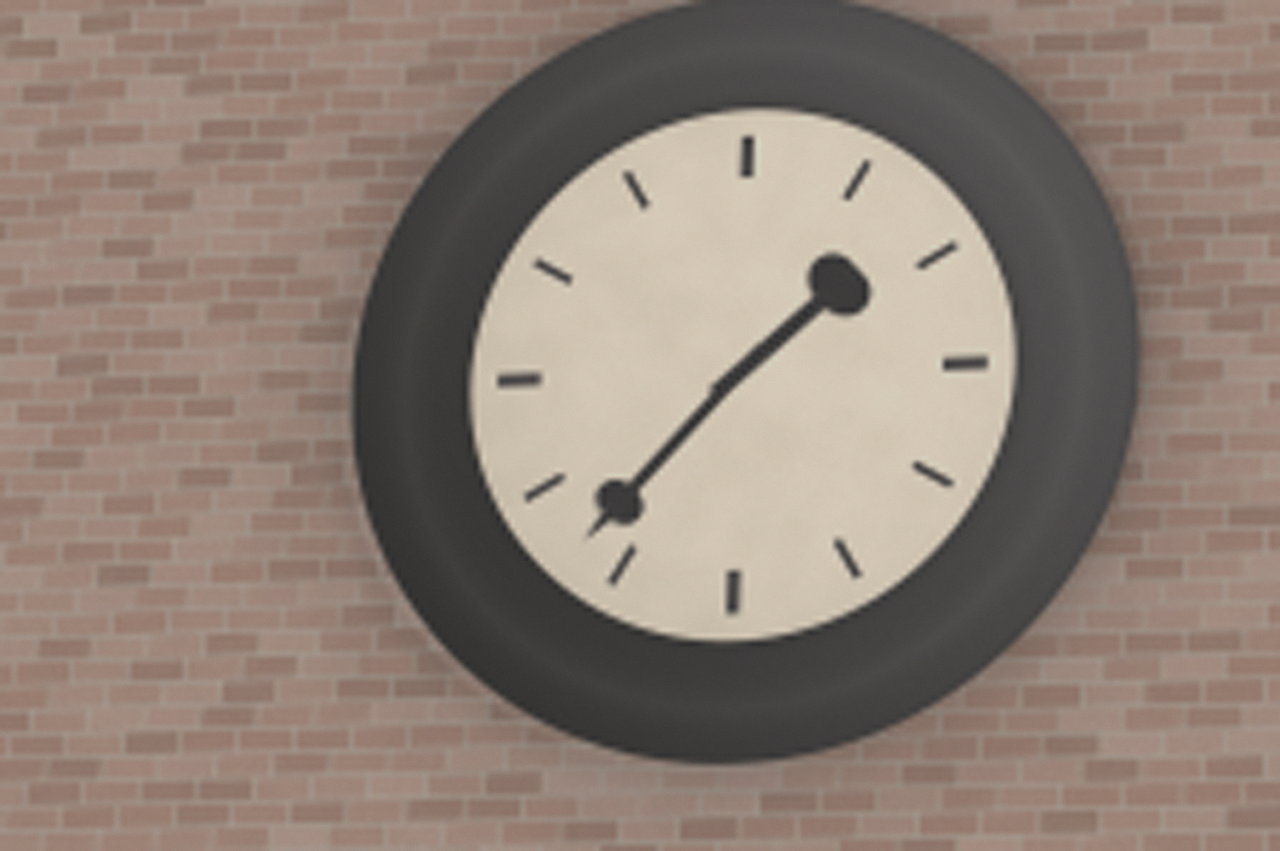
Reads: 1 h 37 min
